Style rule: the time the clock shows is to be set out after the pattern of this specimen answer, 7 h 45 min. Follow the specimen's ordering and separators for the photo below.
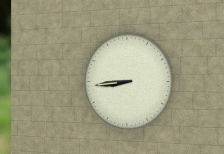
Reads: 8 h 44 min
